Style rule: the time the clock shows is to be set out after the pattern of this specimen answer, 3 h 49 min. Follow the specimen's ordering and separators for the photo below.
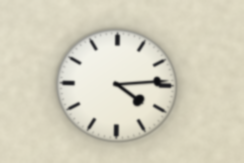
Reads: 4 h 14 min
